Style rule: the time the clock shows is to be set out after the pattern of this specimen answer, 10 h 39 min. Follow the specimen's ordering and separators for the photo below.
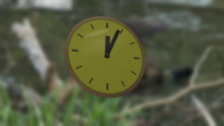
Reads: 12 h 04 min
